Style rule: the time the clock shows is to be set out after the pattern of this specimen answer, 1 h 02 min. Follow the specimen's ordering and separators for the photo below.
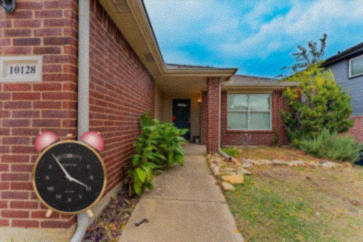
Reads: 3 h 54 min
